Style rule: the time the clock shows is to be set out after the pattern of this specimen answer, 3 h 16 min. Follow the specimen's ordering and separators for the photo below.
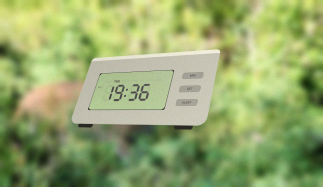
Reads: 19 h 36 min
